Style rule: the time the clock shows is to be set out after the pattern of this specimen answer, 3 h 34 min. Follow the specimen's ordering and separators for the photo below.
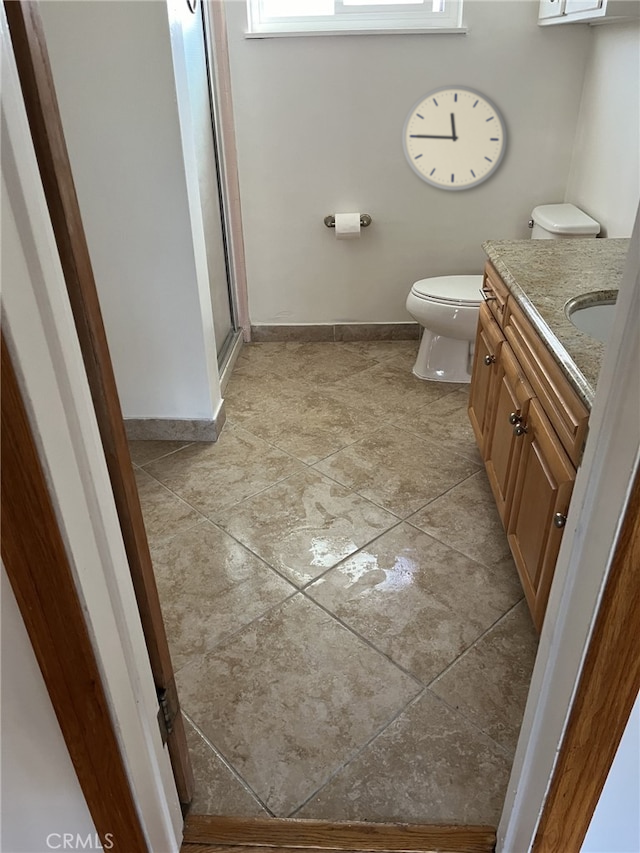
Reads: 11 h 45 min
